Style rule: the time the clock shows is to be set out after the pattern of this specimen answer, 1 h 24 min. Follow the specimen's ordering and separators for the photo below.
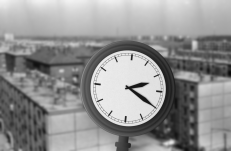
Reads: 2 h 20 min
